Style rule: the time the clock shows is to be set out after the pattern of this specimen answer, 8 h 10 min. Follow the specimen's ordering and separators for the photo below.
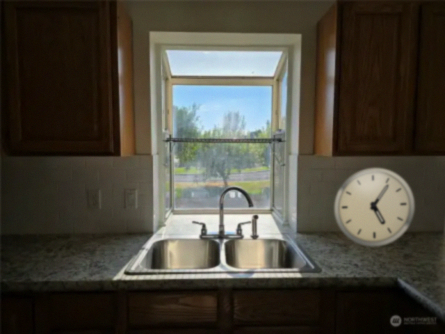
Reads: 5 h 06 min
